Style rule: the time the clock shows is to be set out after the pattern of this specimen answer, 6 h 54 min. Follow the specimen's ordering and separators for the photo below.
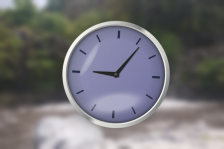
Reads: 9 h 06 min
